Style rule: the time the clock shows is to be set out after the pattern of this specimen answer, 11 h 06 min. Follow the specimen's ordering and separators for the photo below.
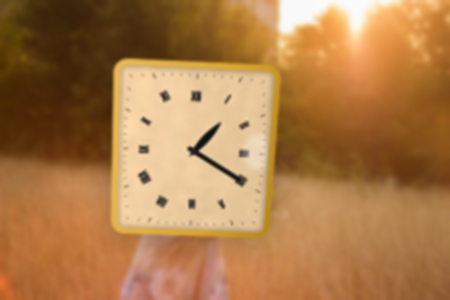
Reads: 1 h 20 min
